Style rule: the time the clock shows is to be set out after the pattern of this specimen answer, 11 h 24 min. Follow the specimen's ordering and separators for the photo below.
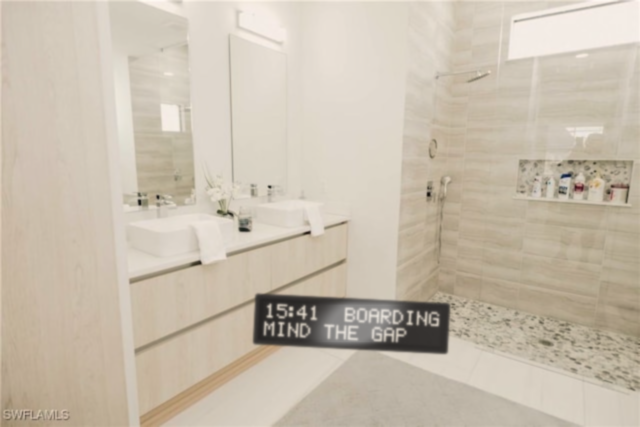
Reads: 15 h 41 min
